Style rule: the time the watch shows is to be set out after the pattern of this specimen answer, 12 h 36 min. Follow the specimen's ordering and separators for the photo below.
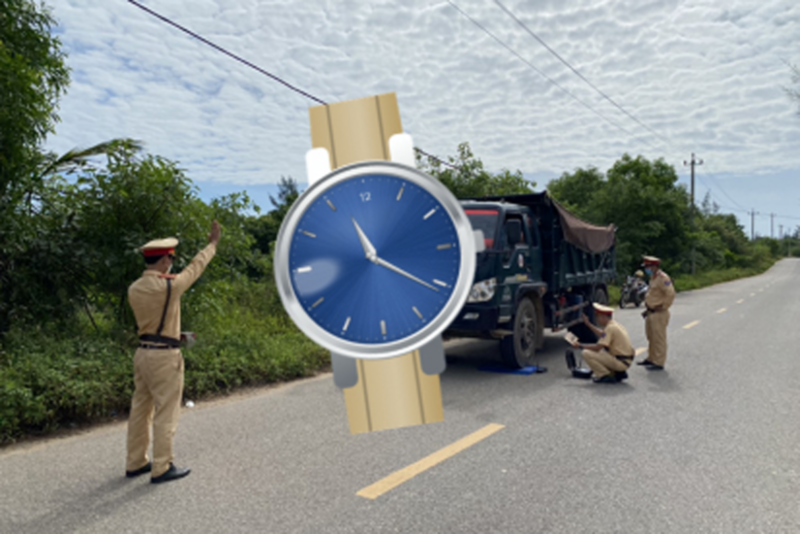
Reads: 11 h 21 min
